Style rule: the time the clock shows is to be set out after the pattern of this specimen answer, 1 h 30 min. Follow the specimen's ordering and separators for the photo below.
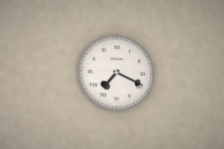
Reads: 7 h 19 min
